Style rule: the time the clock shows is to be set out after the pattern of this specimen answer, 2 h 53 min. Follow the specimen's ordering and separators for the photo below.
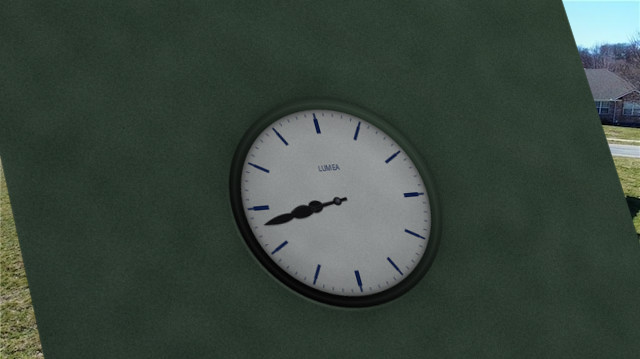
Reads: 8 h 43 min
